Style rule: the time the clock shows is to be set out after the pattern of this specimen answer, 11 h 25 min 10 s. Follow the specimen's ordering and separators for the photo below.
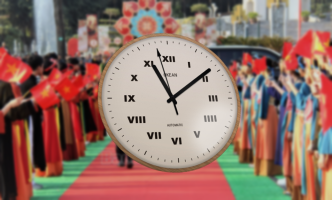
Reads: 11 h 08 min 58 s
